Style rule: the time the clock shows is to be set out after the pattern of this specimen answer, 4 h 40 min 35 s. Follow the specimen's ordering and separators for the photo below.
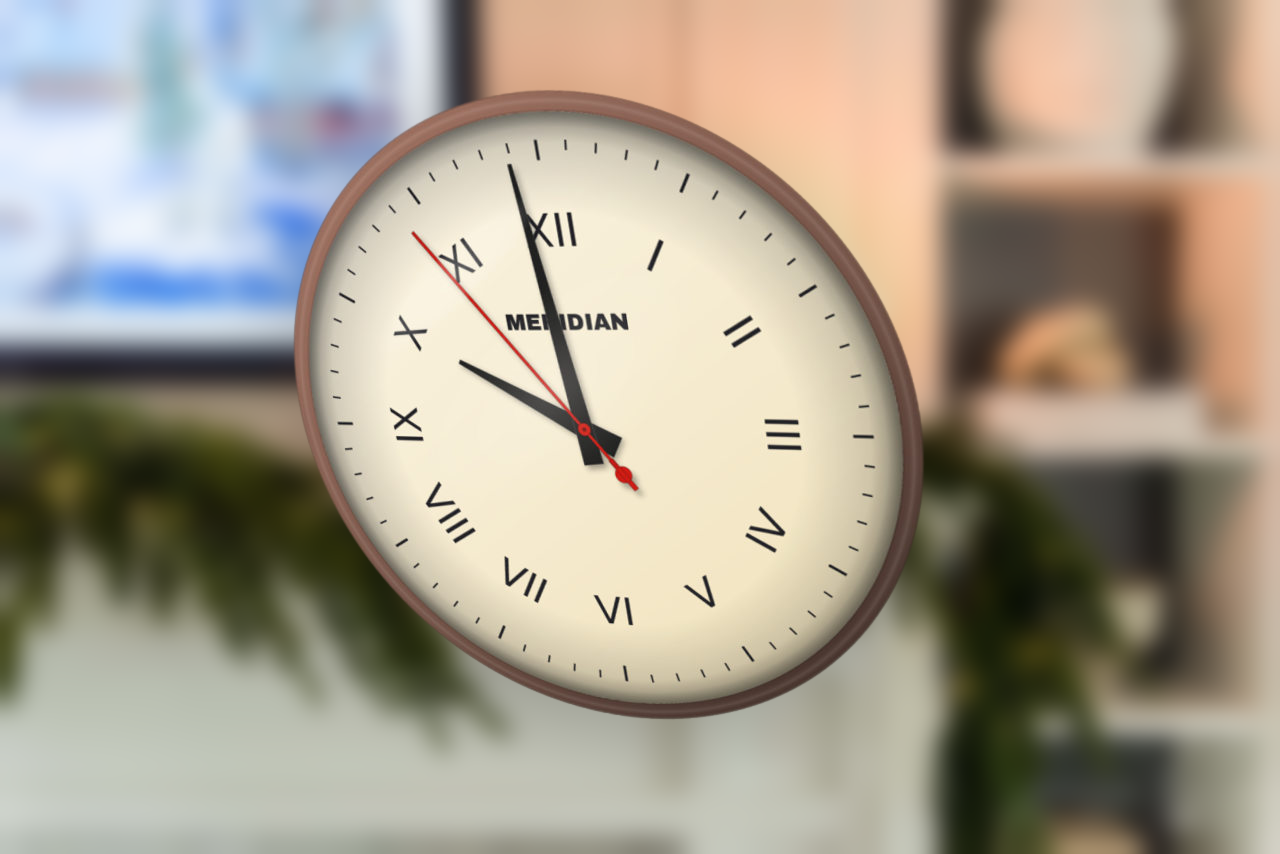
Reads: 9 h 58 min 54 s
